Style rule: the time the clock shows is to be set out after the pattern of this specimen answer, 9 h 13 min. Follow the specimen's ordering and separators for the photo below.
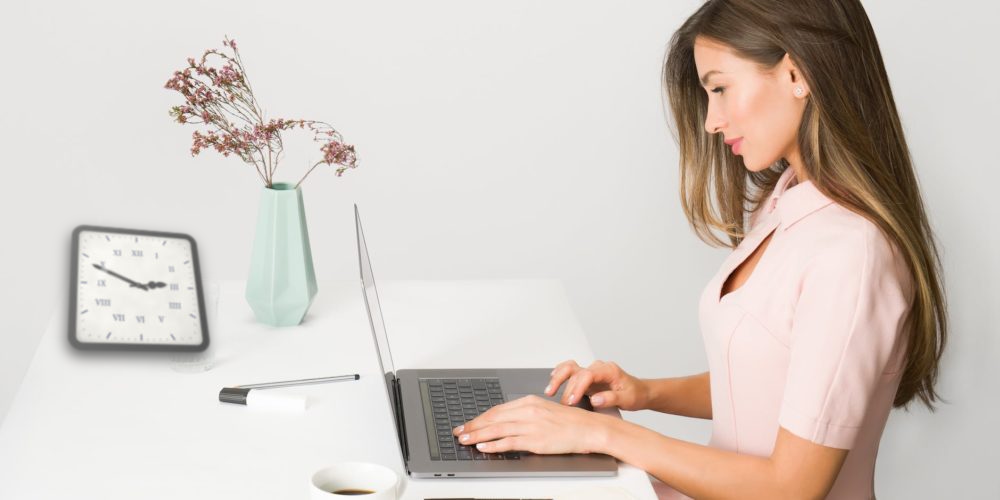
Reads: 2 h 49 min
